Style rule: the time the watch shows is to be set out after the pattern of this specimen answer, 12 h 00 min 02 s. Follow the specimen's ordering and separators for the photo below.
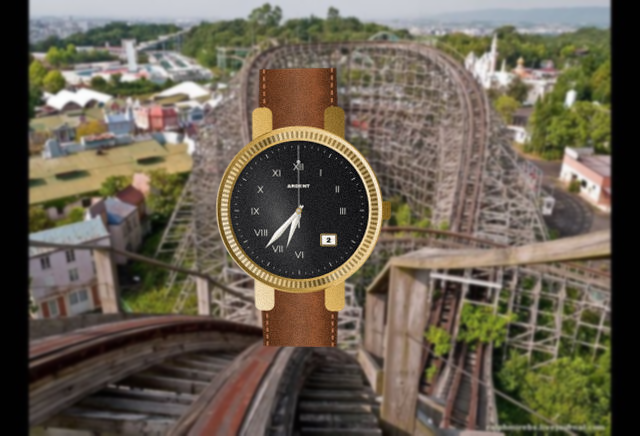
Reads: 6 h 37 min 00 s
